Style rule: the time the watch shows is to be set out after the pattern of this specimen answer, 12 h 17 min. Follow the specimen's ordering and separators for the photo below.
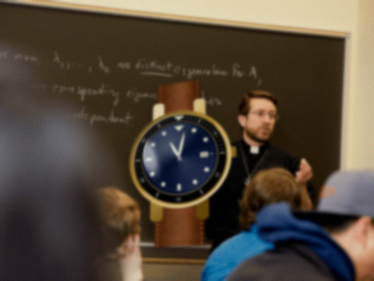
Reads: 11 h 02 min
